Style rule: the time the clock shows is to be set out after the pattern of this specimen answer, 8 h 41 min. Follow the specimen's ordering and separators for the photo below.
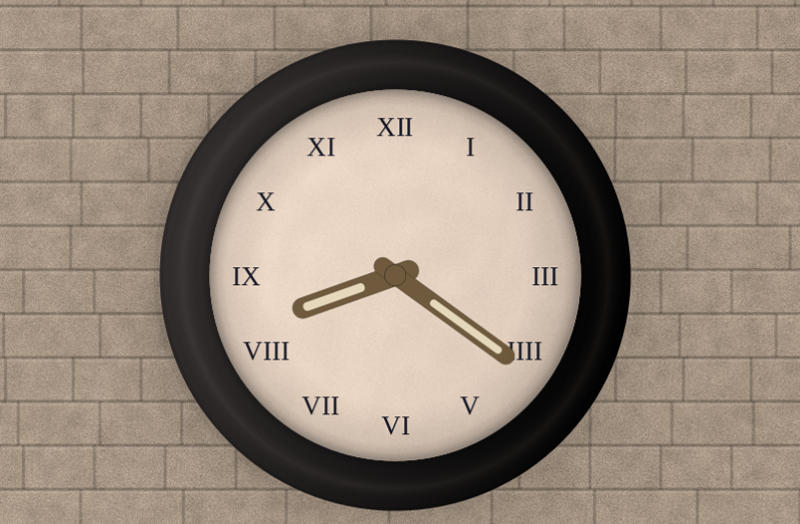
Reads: 8 h 21 min
